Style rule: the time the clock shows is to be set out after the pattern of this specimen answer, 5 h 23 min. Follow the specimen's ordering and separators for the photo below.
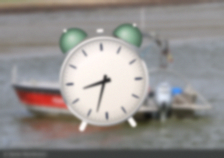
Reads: 8 h 33 min
